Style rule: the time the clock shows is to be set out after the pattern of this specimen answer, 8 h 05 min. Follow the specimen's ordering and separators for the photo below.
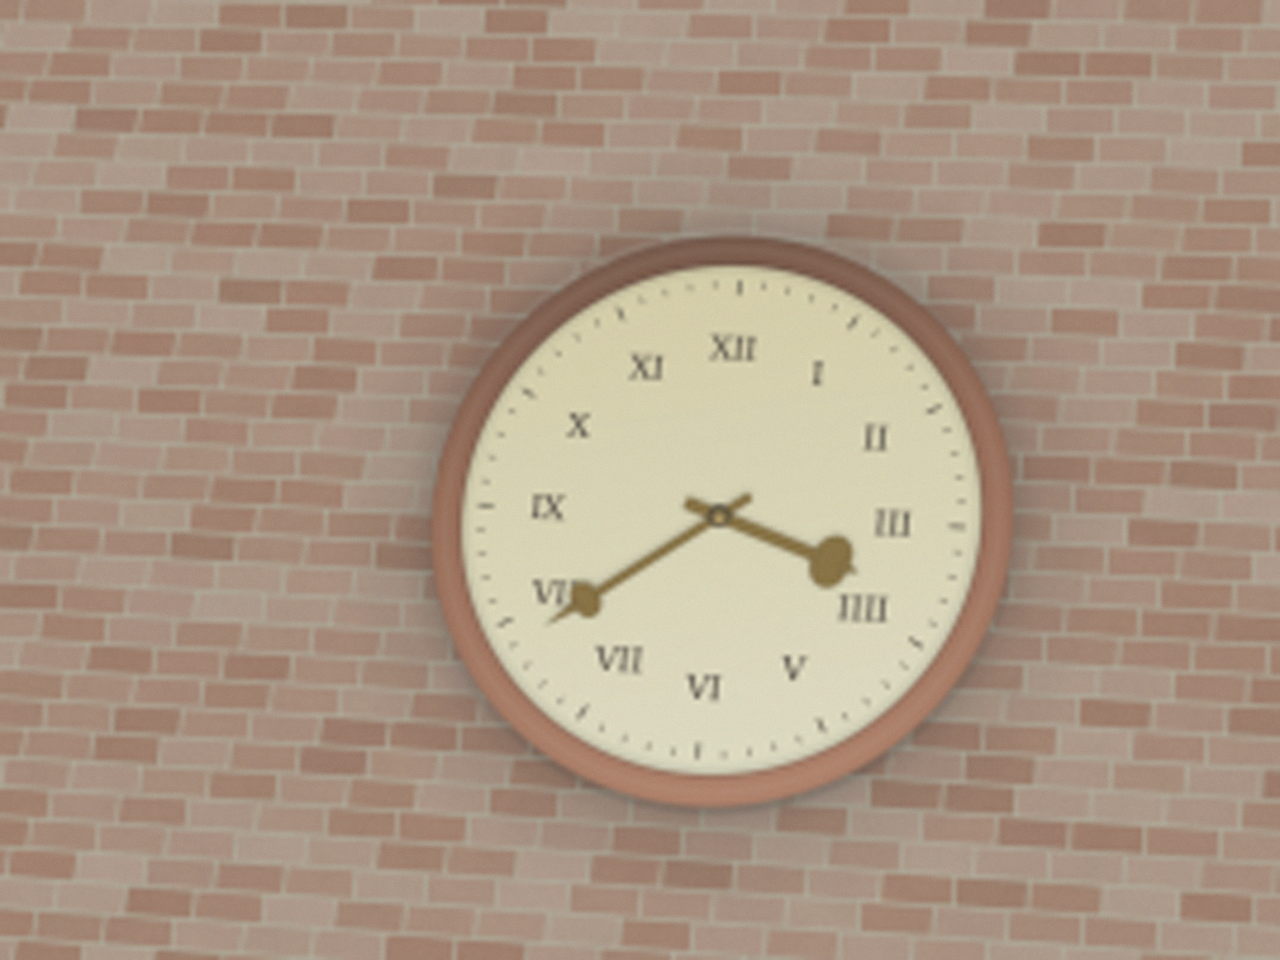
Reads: 3 h 39 min
